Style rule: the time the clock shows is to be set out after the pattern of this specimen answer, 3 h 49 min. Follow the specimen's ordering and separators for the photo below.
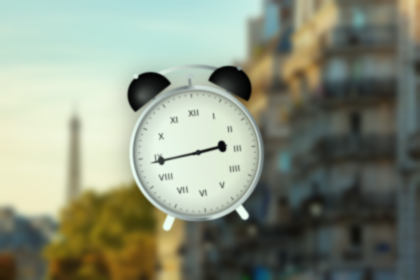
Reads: 2 h 44 min
